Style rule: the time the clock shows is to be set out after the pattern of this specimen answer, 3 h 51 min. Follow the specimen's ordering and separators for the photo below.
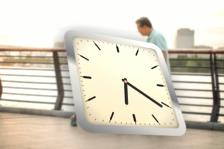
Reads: 6 h 21 min
